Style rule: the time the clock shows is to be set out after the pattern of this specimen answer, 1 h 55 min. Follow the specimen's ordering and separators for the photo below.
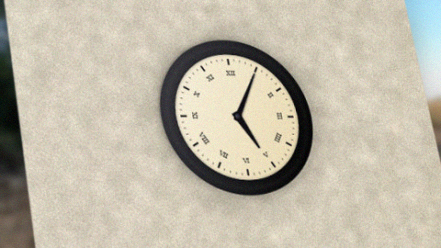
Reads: 5 h 05 min
